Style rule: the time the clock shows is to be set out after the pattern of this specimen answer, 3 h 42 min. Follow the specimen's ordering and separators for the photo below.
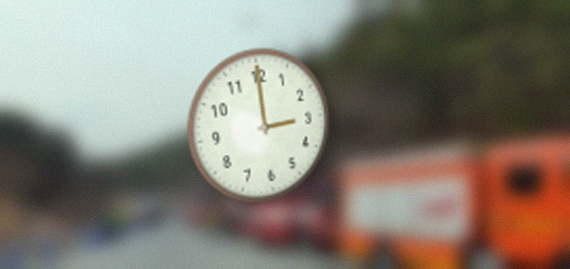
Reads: 3 h 00 min
